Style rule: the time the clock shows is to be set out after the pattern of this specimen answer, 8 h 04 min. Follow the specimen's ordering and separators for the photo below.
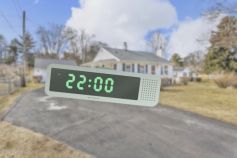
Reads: 22 h 00 min
